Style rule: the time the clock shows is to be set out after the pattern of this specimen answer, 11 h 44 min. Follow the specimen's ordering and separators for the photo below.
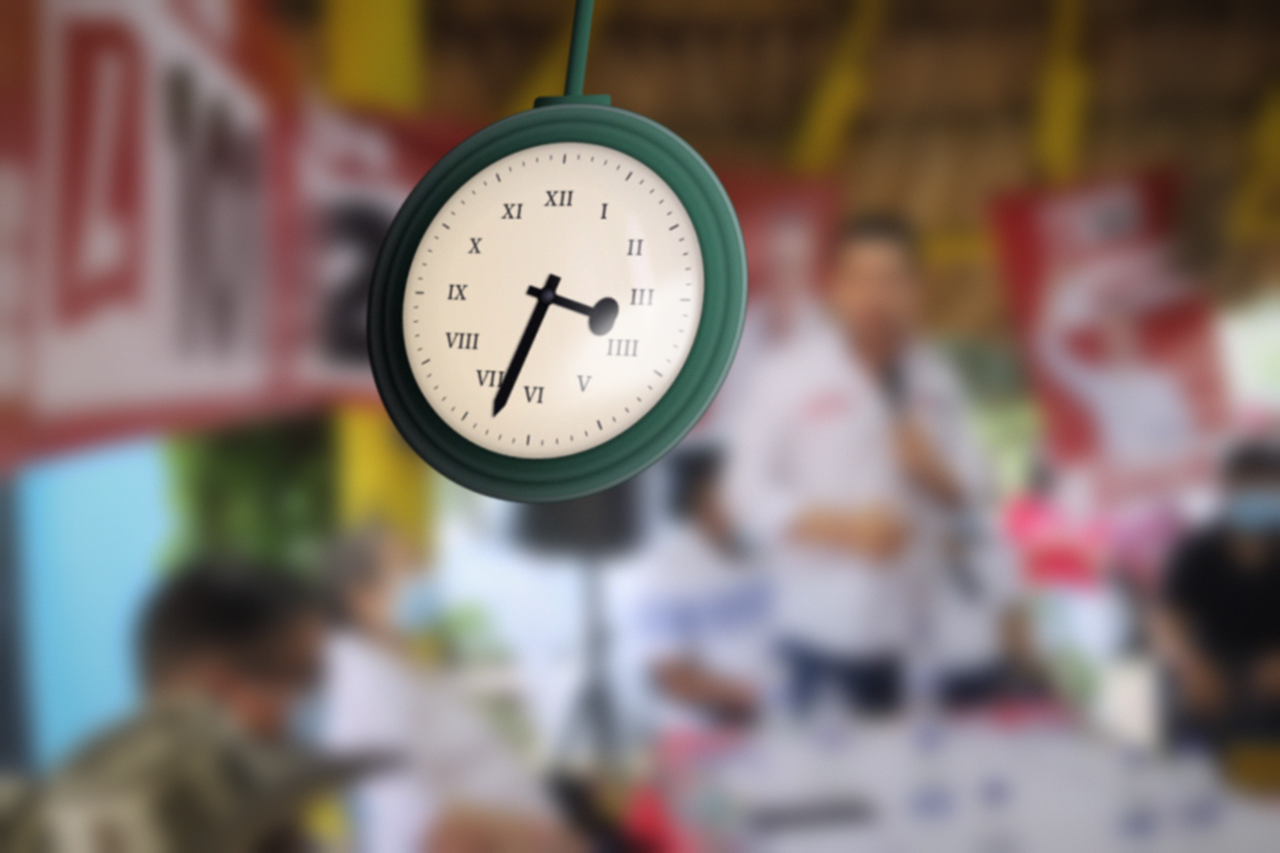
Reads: 3 h 33 min
